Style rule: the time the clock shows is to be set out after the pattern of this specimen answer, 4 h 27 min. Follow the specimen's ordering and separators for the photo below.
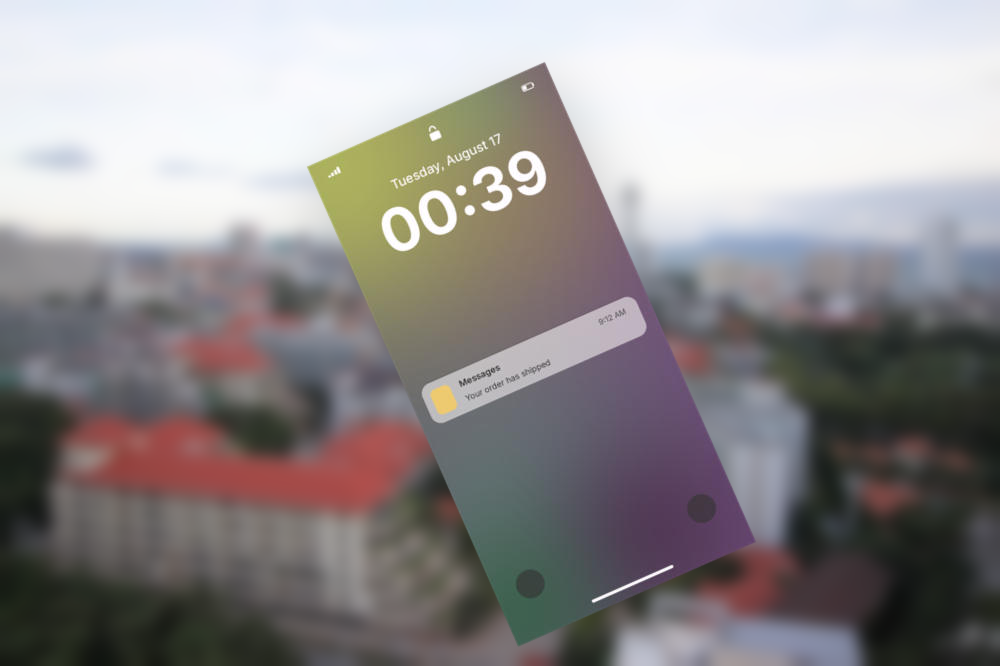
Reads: 0 h 39 min
